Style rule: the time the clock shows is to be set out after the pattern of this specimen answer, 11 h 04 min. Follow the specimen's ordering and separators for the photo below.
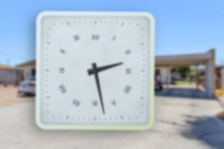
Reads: 2 h 28 min
